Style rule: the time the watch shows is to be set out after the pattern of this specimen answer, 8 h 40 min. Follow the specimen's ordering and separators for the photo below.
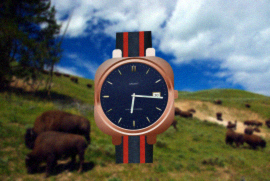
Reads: 6 h 16 min
